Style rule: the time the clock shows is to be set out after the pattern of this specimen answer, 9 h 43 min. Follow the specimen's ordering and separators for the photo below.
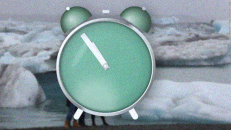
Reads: 10 h 54 min
